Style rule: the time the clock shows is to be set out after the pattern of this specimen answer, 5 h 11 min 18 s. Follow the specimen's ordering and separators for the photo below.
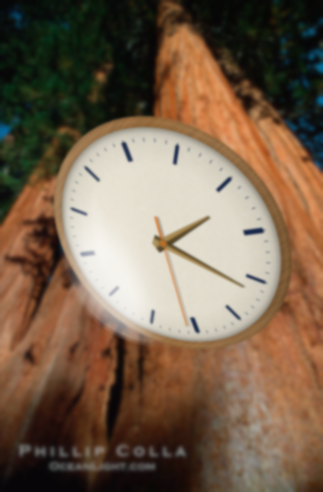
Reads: 2 h 21 min 31 s
